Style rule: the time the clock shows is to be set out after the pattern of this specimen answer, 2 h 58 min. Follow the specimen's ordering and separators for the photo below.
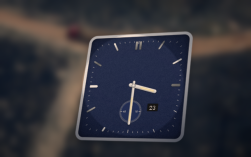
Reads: 3 h 30 min
